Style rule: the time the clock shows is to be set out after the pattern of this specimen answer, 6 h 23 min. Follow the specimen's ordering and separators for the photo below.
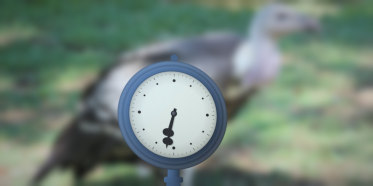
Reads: 6 h 32 min
